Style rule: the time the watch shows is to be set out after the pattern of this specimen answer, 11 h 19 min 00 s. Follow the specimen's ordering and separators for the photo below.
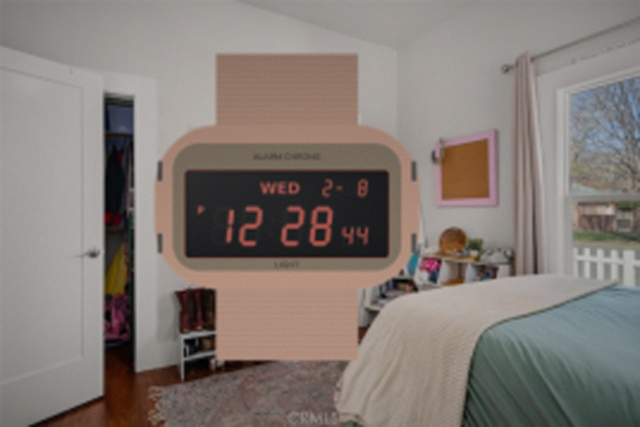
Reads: 12 h 28 min 44 s
